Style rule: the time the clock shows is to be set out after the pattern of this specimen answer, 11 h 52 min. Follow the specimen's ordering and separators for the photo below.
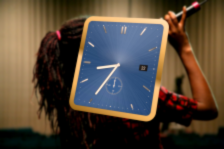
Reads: 8 h 35 min
